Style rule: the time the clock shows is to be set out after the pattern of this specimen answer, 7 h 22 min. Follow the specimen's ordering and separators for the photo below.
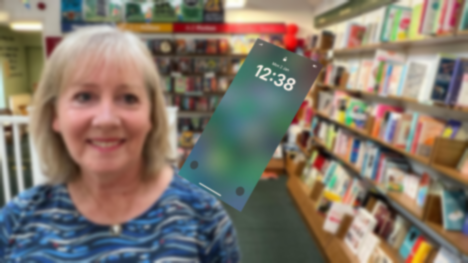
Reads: 12 h 38 min
